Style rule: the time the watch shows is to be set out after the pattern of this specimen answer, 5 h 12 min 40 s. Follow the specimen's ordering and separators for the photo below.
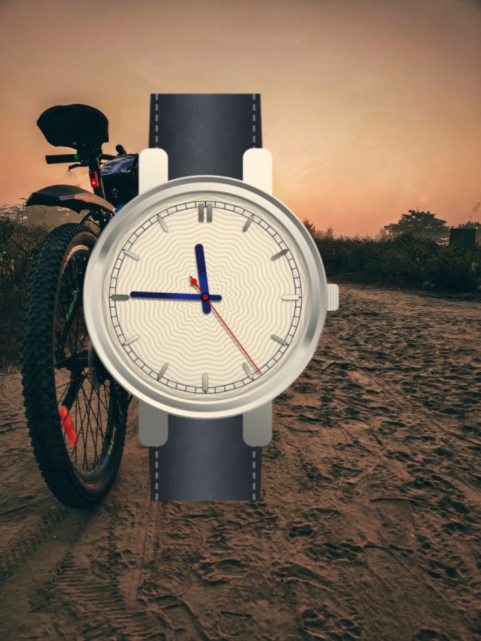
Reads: 11 h 45 min 24 s
